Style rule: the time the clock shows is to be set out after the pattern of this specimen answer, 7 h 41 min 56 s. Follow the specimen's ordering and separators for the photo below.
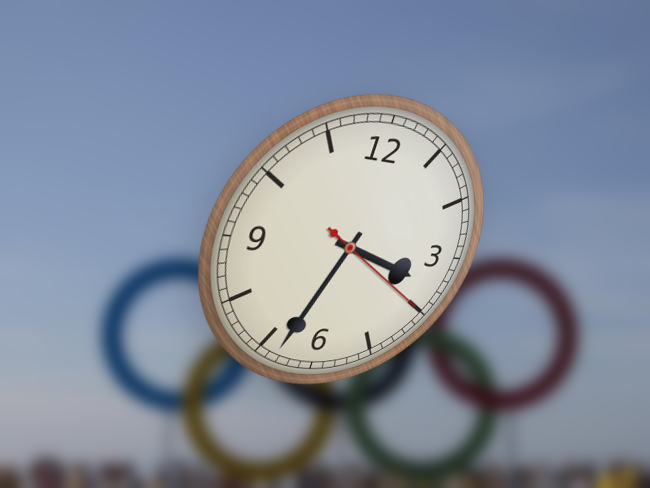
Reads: 3 h 33 min 20 s
